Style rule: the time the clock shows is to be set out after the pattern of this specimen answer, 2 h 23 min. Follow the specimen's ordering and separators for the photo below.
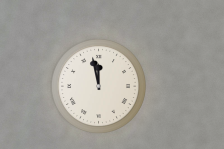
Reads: 11 h 58 min
